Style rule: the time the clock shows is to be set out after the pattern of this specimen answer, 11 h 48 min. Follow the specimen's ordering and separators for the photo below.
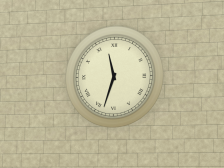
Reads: 11 h 33 min
